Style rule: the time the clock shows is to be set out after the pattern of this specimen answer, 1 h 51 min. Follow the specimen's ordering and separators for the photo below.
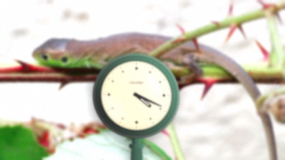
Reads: 4 h 19 min
